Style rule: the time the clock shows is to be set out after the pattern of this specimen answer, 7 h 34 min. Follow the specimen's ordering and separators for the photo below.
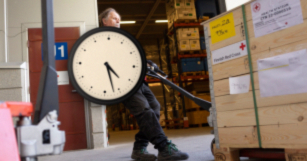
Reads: 4 h 27 min
